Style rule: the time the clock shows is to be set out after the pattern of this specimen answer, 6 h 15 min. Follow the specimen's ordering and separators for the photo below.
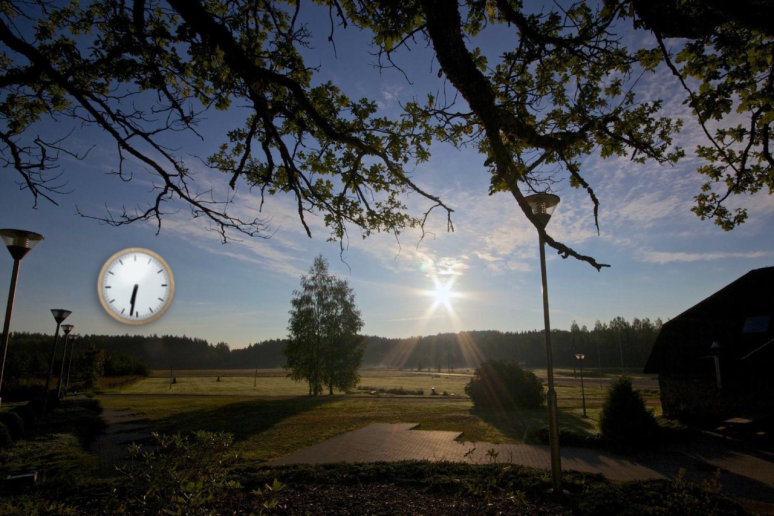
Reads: 6 h 32 min
